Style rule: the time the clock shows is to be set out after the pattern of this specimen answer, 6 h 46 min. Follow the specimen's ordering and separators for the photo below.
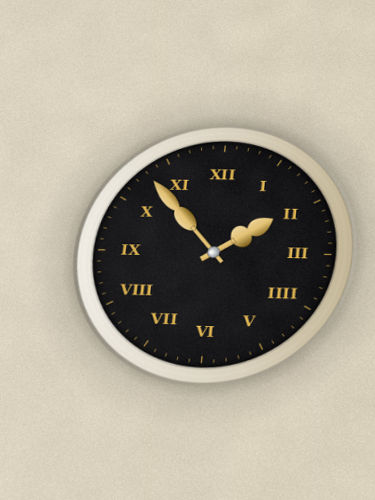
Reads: 1 h 53 min
